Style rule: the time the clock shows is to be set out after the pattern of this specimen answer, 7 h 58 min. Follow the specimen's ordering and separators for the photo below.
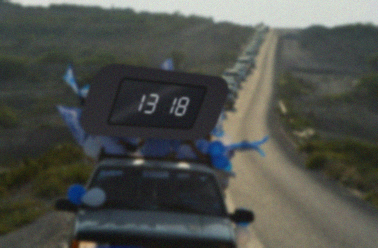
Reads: 13 h 18 min
